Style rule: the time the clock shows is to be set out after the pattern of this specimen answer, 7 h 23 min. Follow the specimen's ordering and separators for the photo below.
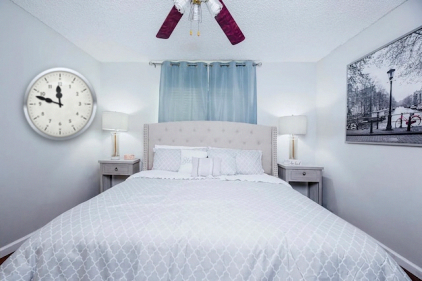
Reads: 11 h 48 min
